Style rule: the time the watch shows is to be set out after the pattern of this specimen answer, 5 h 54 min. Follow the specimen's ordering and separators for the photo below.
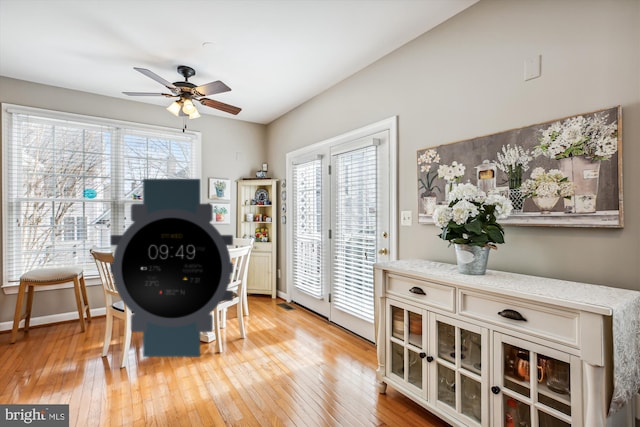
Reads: 9 h 49 min
